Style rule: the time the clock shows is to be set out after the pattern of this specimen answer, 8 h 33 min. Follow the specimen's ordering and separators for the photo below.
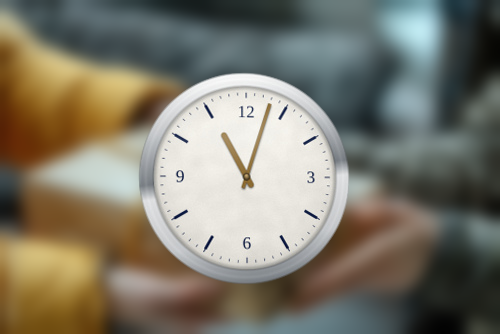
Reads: 11 h 03 min
